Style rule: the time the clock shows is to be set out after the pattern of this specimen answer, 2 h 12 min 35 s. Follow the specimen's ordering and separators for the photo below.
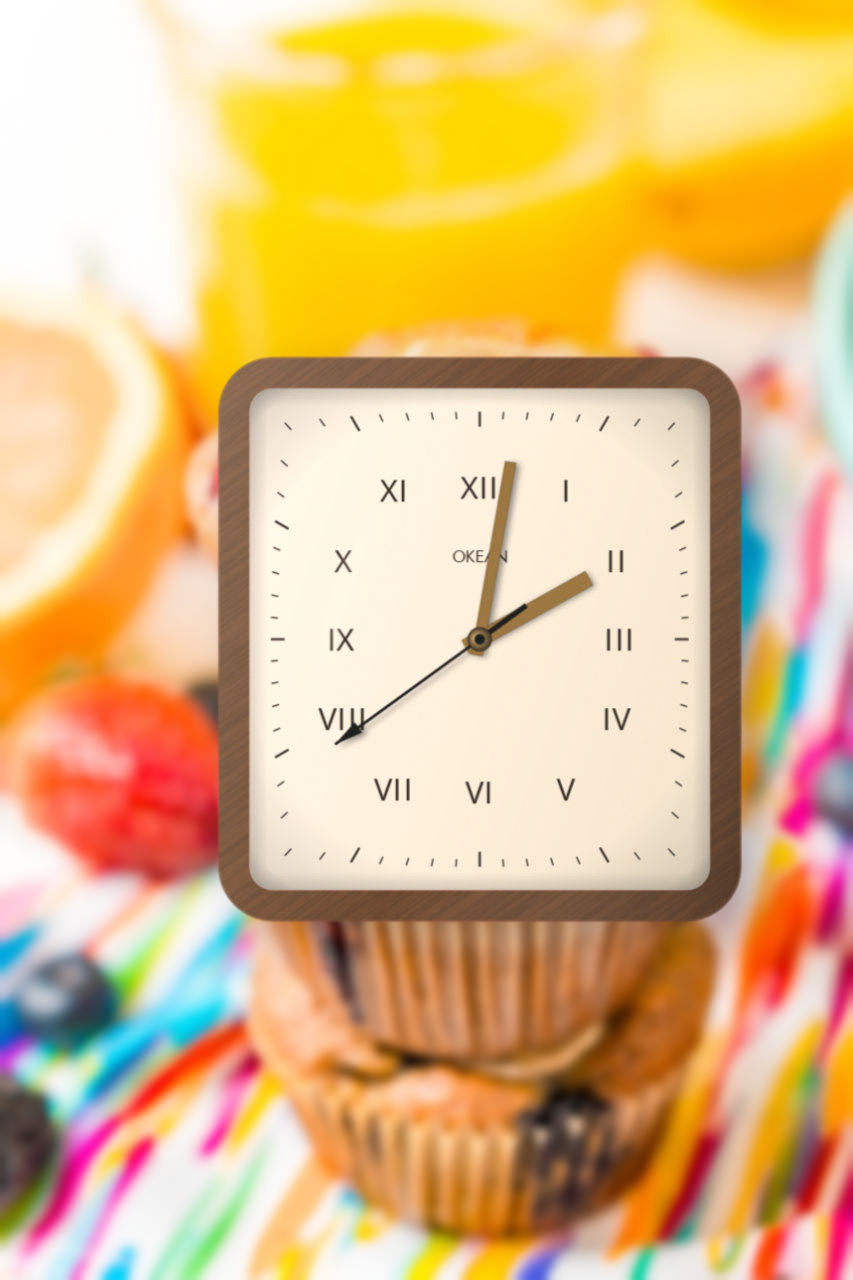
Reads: 2 h 01 min 39 s
